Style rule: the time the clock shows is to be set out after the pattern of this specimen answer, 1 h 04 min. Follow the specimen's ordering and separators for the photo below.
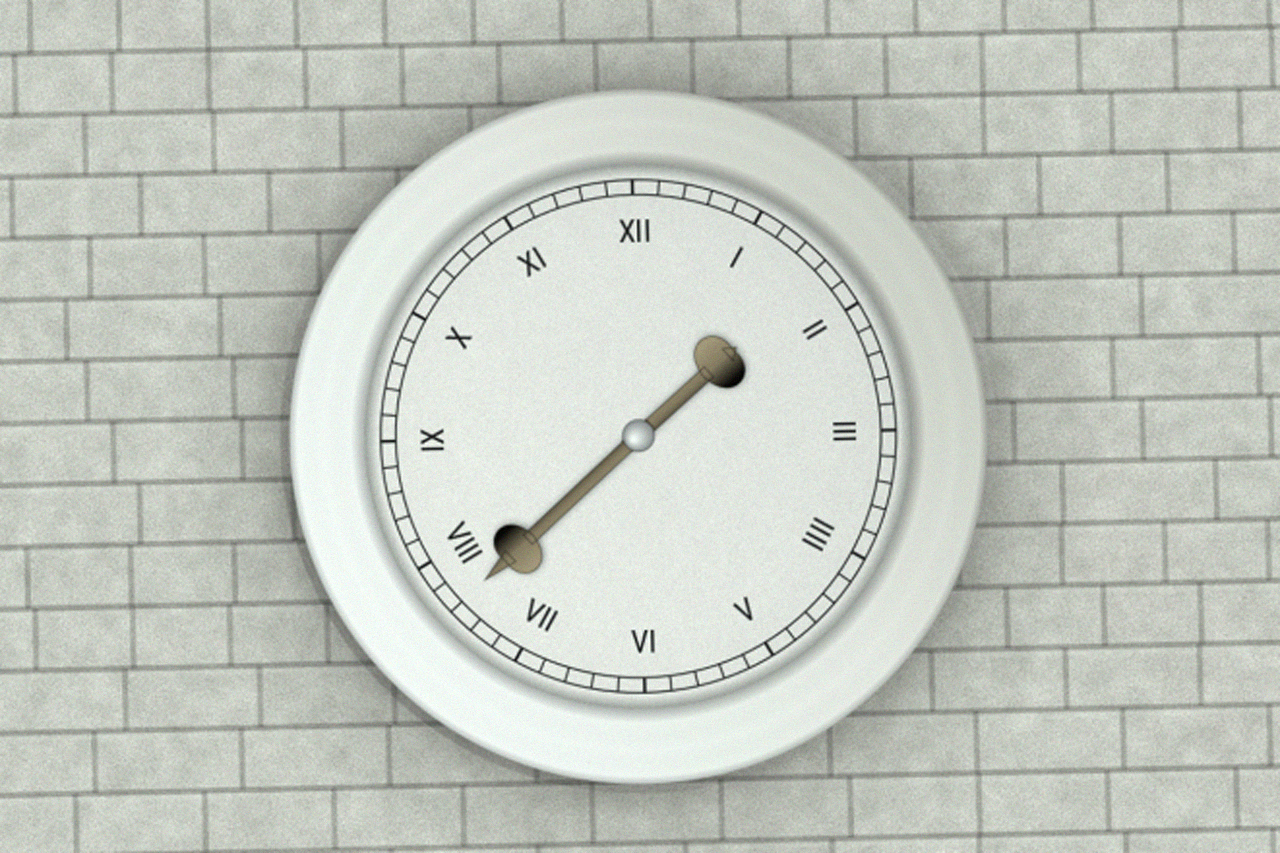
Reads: 1 h 38 min
